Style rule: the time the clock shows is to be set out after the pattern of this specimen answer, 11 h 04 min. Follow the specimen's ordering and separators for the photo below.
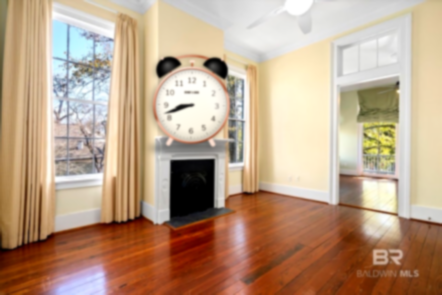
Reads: 8 h 42 min
